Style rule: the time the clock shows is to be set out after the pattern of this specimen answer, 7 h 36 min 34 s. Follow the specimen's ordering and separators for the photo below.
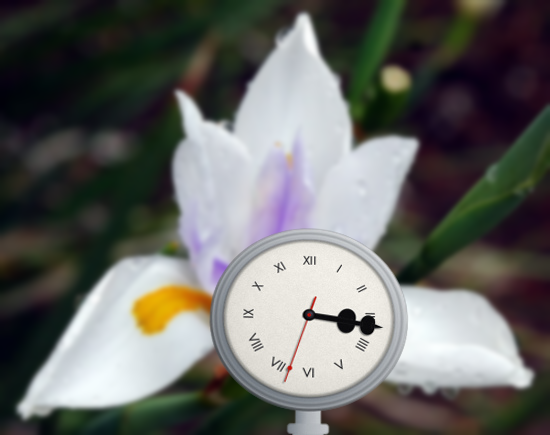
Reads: 3 h 16 min 33 s
